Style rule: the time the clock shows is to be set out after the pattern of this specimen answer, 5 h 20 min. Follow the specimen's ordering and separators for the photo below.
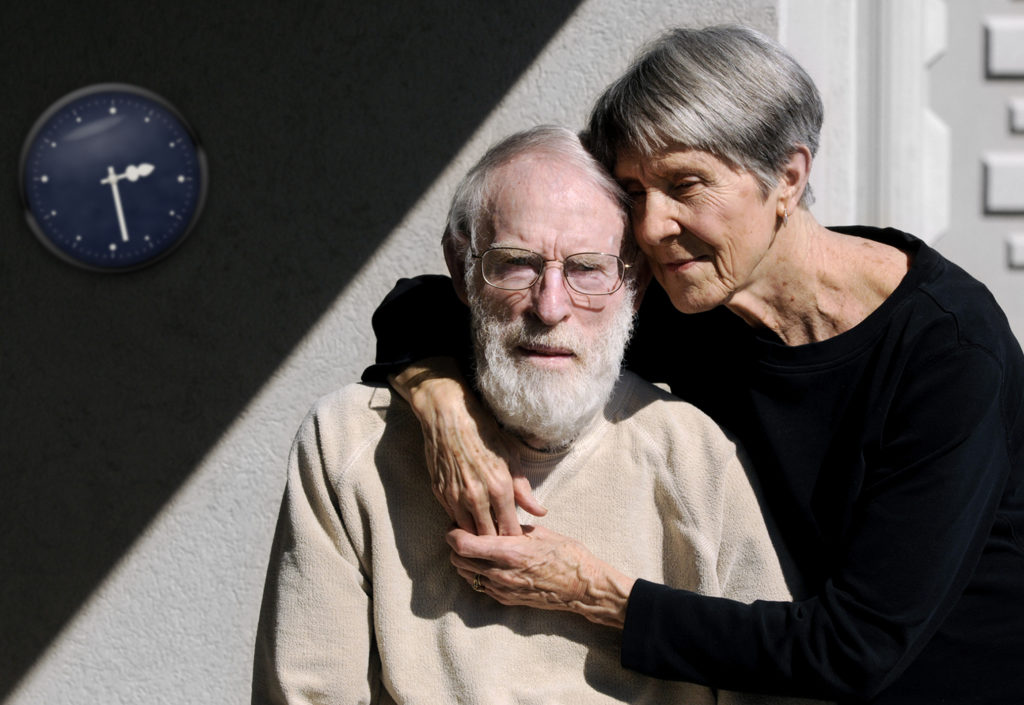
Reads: 2 h 28 min
